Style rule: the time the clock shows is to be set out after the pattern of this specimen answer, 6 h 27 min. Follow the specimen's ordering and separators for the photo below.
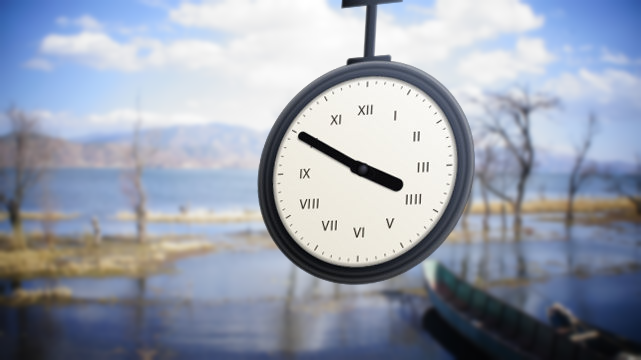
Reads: 3 h 50 min
